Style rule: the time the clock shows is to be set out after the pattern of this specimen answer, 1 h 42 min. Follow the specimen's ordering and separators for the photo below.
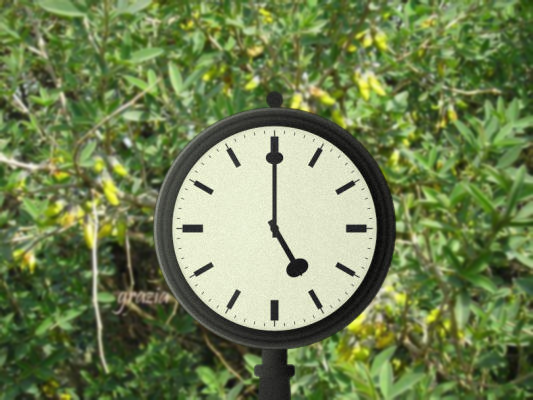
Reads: 5 h 00 min
